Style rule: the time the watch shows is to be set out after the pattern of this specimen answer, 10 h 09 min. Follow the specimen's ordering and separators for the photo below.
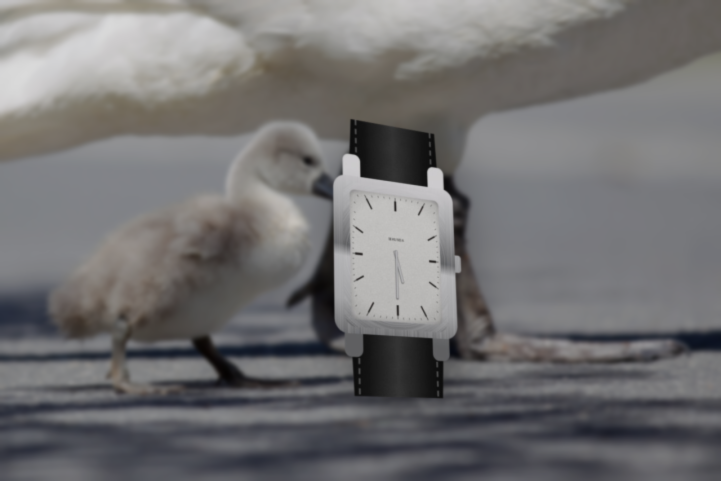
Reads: 5 h 30 min
